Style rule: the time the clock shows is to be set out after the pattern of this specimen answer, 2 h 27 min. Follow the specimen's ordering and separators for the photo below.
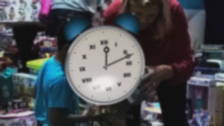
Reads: 12 h 12 min
